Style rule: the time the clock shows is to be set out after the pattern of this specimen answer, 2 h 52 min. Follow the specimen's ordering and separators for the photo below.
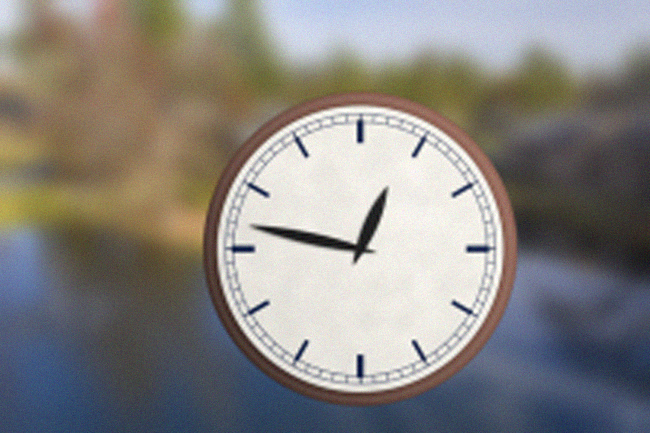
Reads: 12 h 47 min
